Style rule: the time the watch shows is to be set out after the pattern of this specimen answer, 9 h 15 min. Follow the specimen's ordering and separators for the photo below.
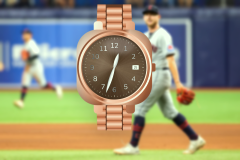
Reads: 12 h 33 min
